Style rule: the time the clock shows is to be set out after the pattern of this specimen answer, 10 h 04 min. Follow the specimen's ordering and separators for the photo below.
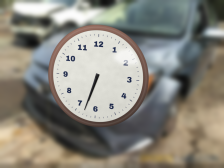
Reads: 6 h 33 min
